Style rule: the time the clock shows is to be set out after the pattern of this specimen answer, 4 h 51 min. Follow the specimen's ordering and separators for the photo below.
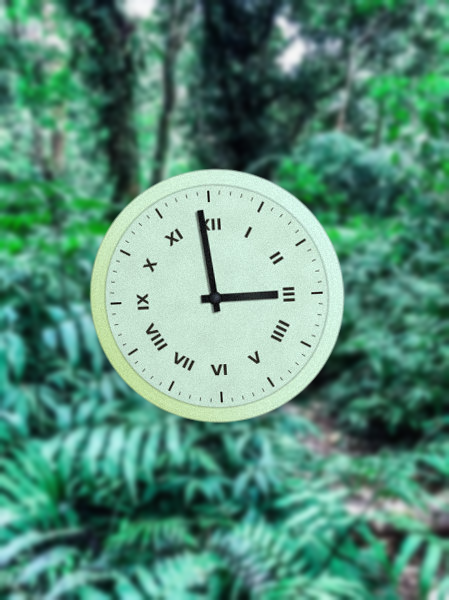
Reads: 2 h 59 min
